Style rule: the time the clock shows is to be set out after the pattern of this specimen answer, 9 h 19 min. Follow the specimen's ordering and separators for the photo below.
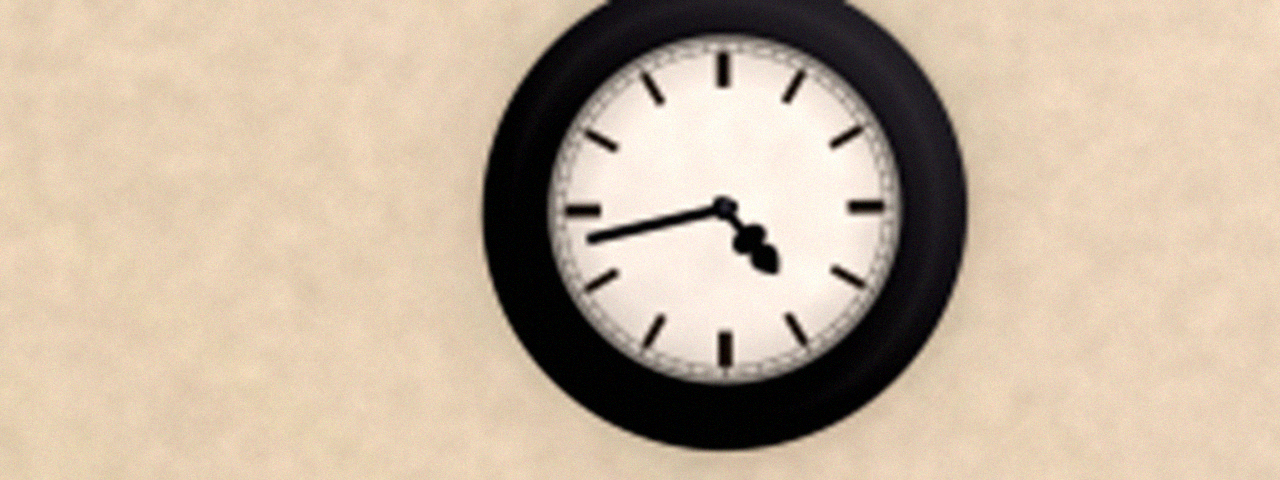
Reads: 4 h 43 min
